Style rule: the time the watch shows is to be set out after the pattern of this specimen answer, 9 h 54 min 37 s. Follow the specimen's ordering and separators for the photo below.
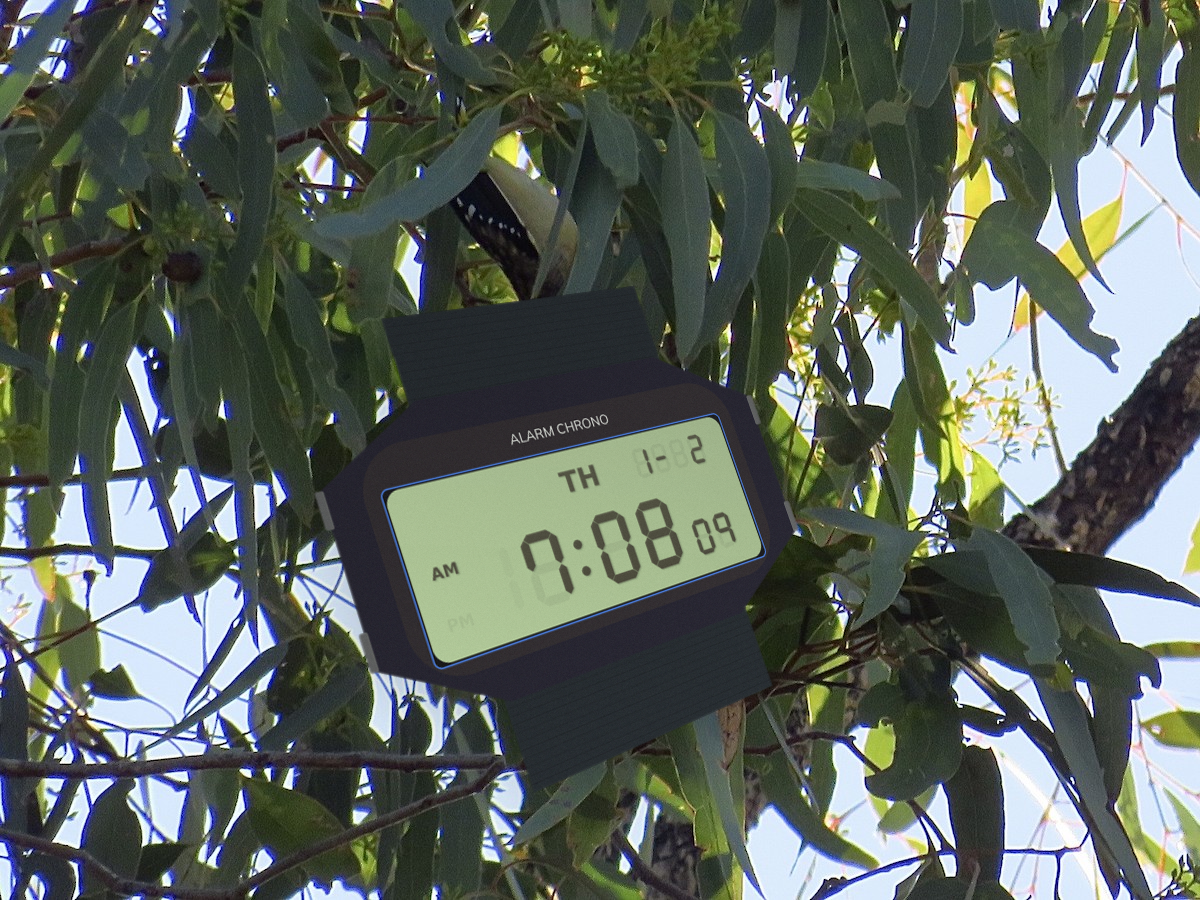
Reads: 7 h 08 min 09 s
